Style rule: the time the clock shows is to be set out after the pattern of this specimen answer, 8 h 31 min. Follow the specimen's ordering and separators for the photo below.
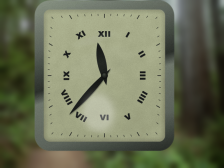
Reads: 11 h 37 min
